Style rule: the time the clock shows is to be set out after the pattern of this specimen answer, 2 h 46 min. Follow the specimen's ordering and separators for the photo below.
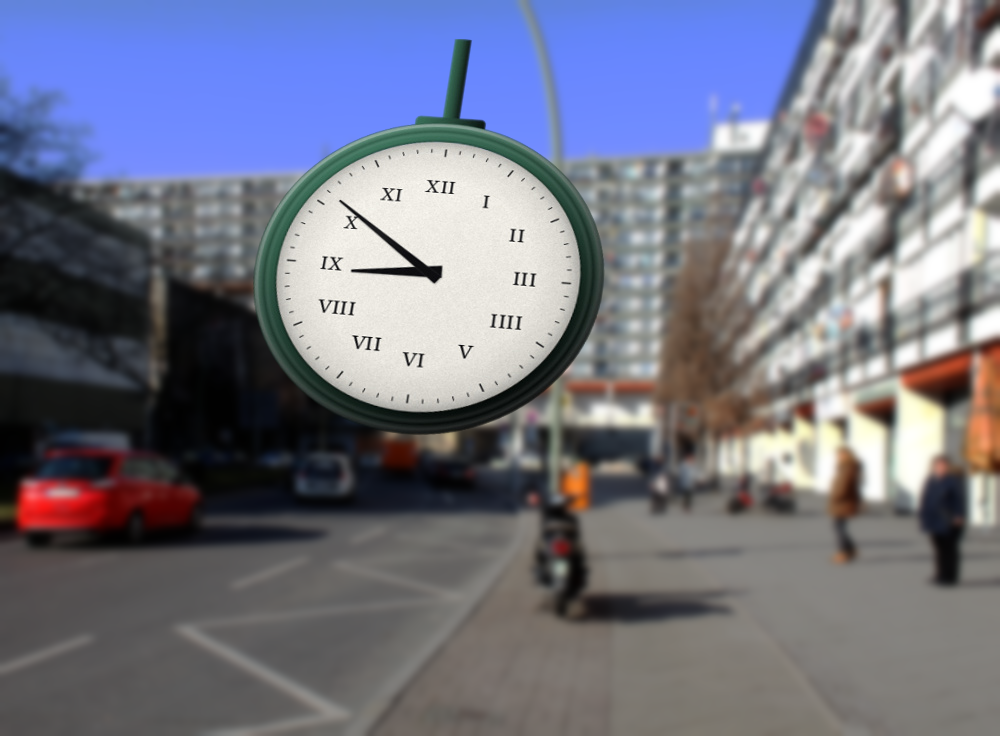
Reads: 8 h 51 min
